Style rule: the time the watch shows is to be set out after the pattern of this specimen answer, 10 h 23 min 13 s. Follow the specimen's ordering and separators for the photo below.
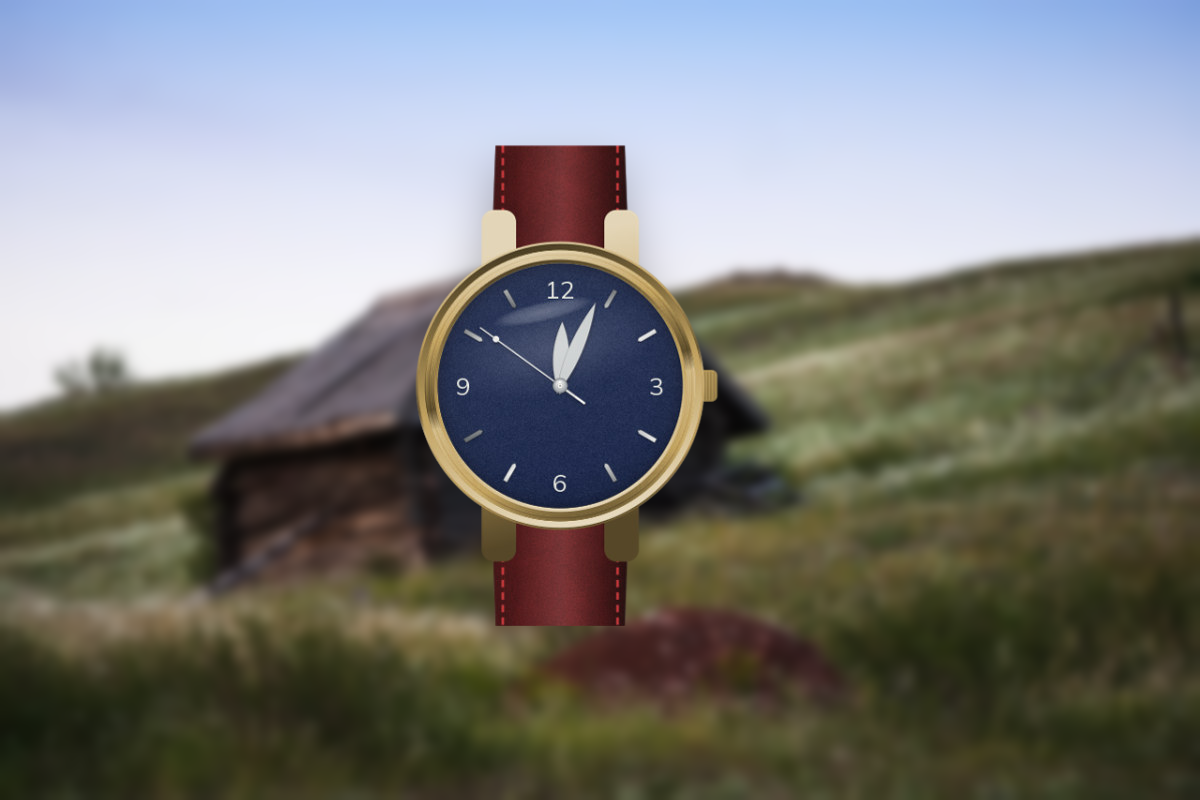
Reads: 12 h 03 min 51 s
